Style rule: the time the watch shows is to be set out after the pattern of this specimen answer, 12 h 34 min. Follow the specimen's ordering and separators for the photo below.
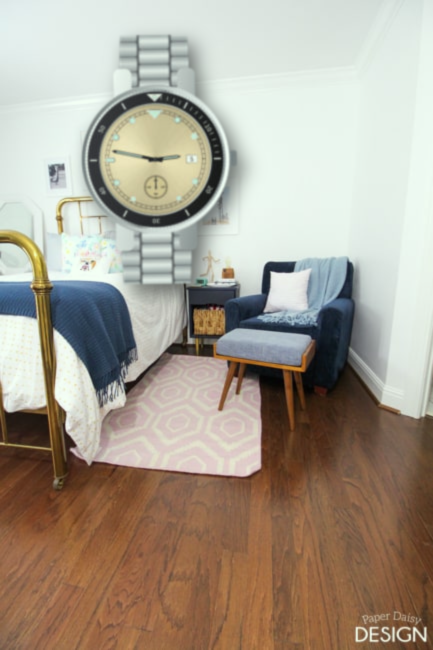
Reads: 2 h 47 min
